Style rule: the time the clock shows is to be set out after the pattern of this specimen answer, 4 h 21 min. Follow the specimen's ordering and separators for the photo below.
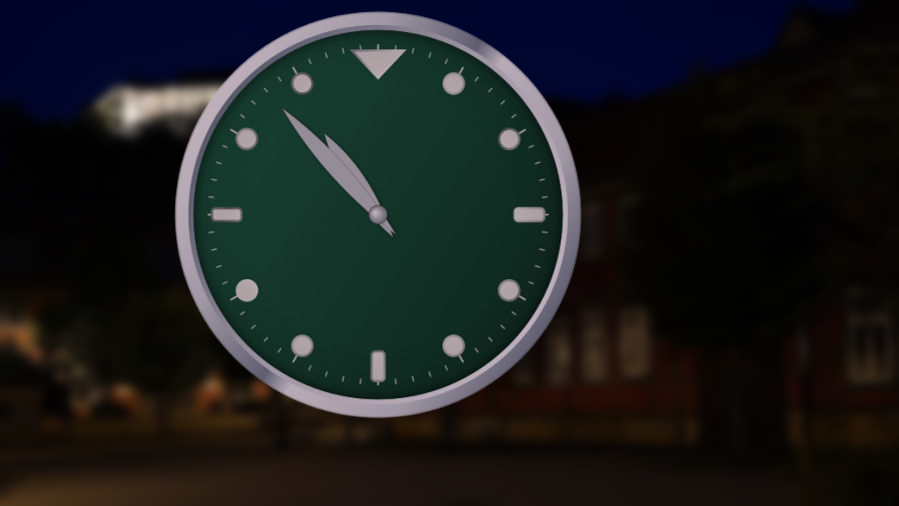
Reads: 10 h 53 min
